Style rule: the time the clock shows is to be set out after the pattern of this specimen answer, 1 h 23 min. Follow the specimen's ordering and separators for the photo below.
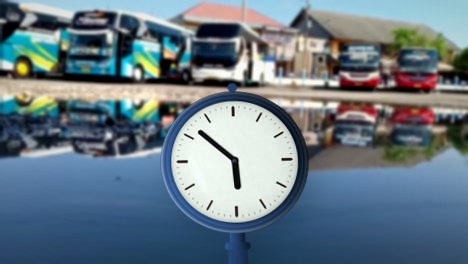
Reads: 5 h 52 min
